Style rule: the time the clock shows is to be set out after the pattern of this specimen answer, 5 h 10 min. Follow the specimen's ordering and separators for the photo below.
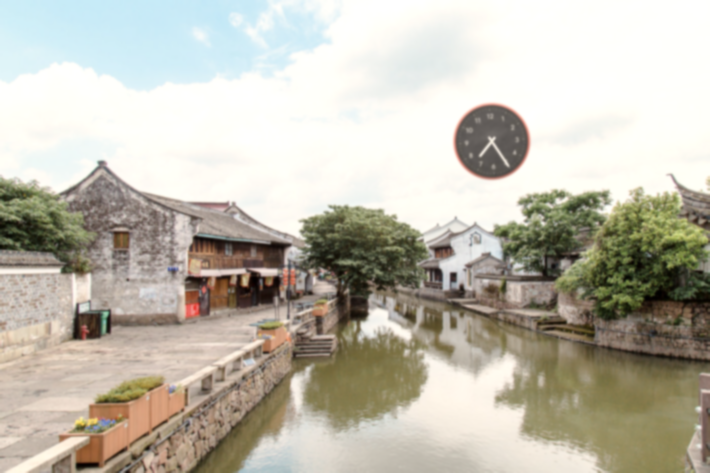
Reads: 7 h 25 min
